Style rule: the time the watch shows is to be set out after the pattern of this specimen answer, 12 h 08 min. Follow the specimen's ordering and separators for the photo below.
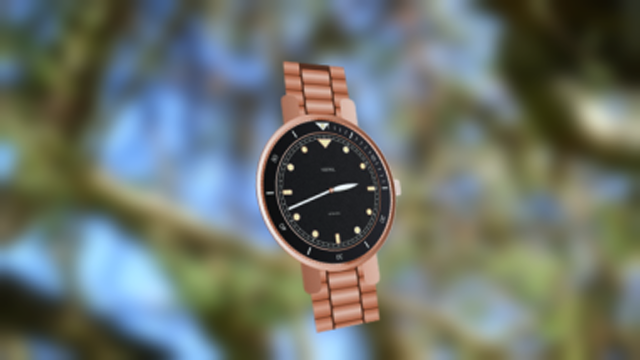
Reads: 2 h 42 min
